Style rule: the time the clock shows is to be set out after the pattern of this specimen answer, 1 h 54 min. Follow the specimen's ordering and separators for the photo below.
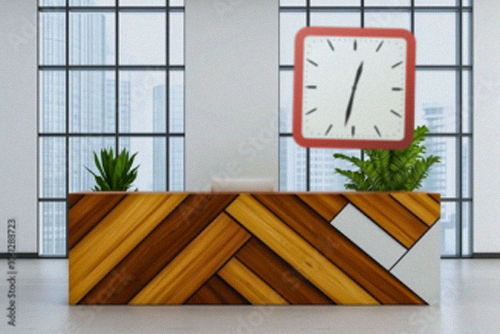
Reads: 12 h 32 min
